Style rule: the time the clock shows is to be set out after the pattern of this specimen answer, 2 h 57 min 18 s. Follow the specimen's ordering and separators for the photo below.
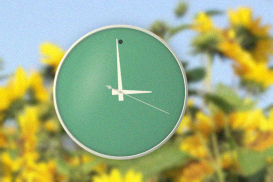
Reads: 2 h 59 min 19 s
